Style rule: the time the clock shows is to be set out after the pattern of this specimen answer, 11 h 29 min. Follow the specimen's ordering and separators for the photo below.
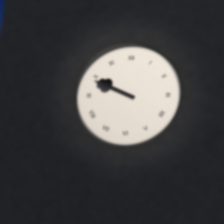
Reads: 9 h 49 min
